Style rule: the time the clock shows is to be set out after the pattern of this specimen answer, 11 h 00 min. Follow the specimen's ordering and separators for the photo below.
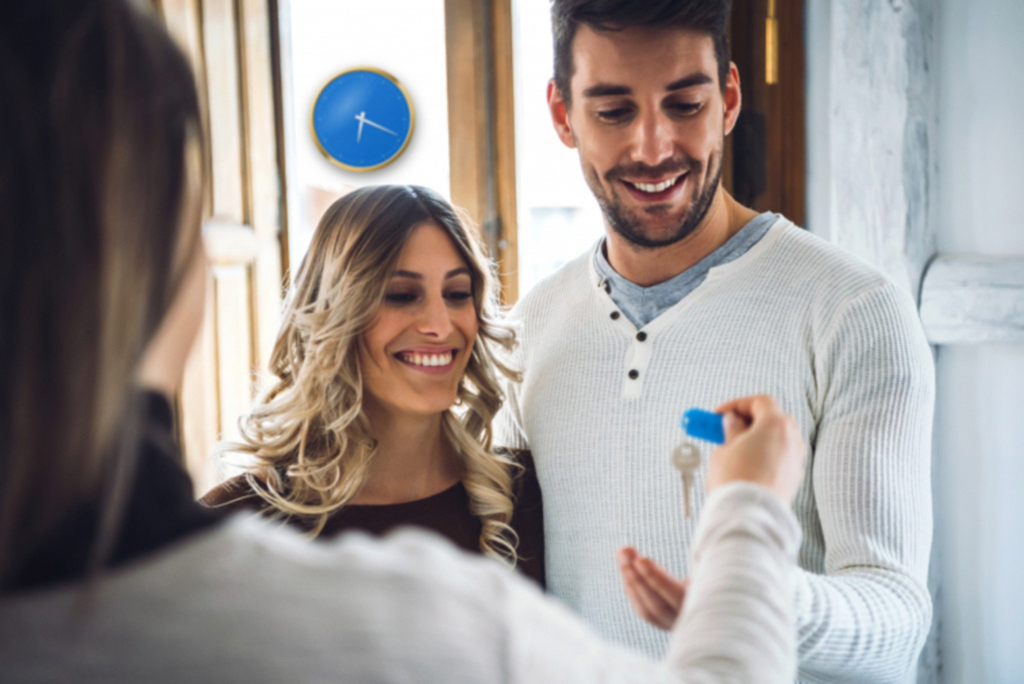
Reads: 6 h 19 min
